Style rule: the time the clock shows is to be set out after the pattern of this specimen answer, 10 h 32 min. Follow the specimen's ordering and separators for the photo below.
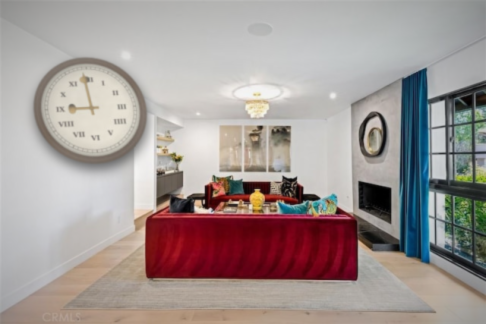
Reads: 8 h 59 min
